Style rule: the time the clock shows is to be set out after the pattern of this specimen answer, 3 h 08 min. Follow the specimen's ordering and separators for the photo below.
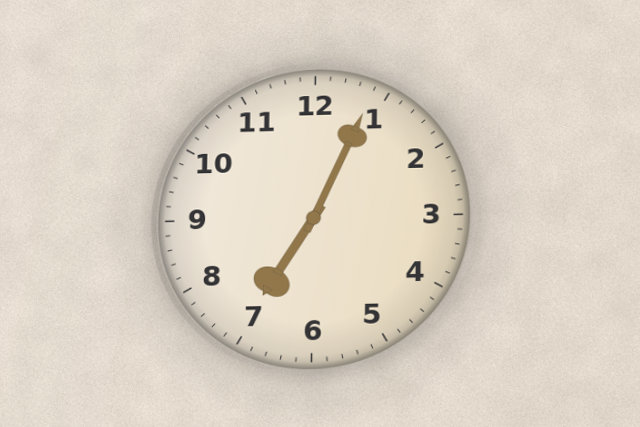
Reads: 7 h 04 min
